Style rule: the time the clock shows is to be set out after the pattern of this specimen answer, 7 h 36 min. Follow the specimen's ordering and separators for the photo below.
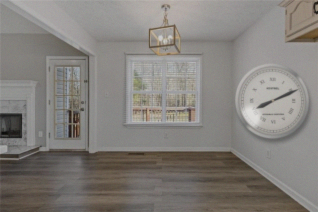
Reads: 8 h 11 min
